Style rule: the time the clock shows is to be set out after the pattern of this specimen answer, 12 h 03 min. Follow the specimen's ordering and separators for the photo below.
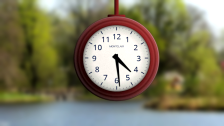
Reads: 4 h 29 min
